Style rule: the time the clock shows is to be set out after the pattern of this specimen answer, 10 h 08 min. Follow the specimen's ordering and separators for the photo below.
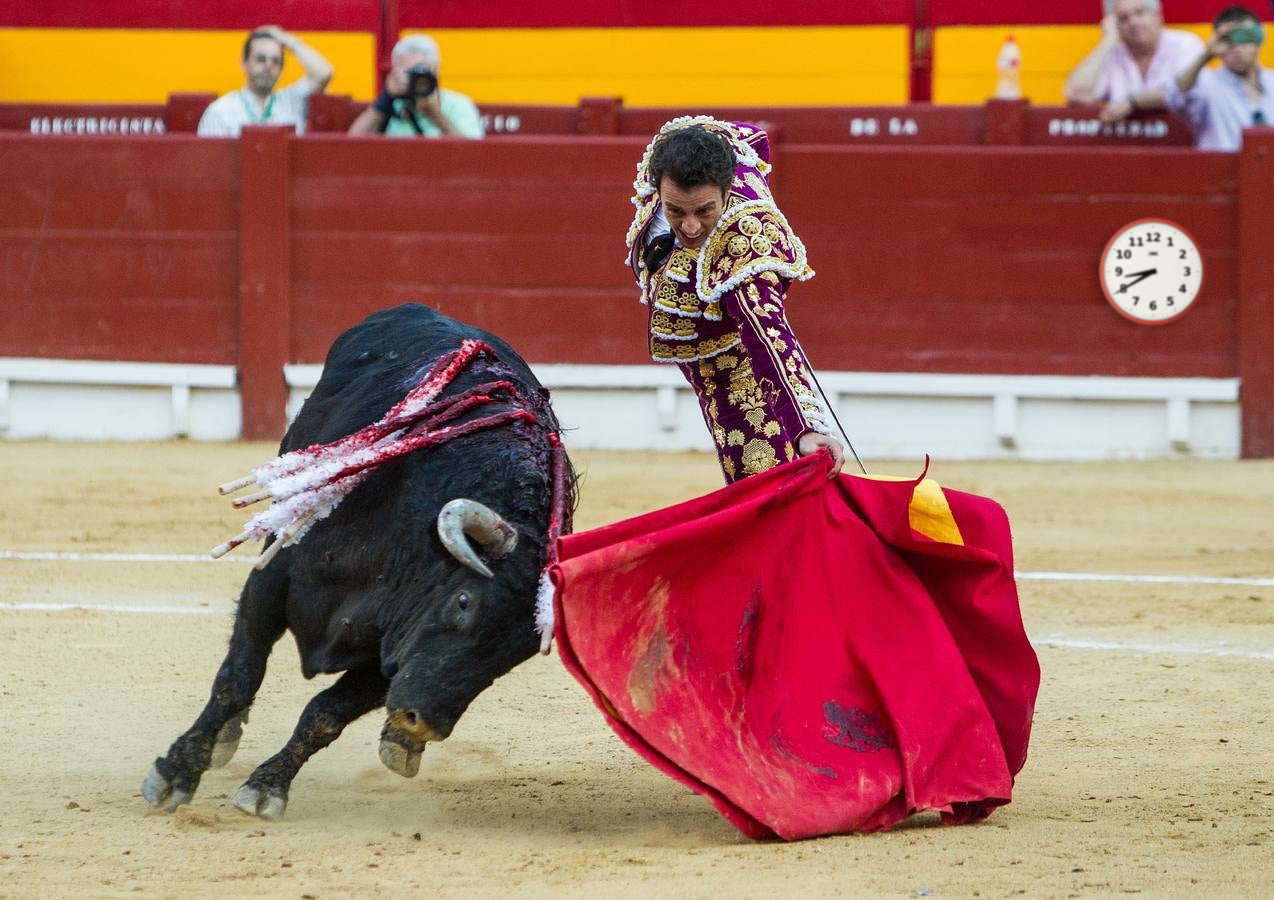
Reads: 8 h 40 min
